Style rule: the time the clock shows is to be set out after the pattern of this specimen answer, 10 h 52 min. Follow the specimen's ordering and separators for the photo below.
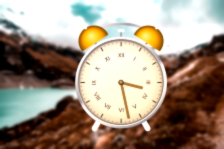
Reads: 3 h 28 min
